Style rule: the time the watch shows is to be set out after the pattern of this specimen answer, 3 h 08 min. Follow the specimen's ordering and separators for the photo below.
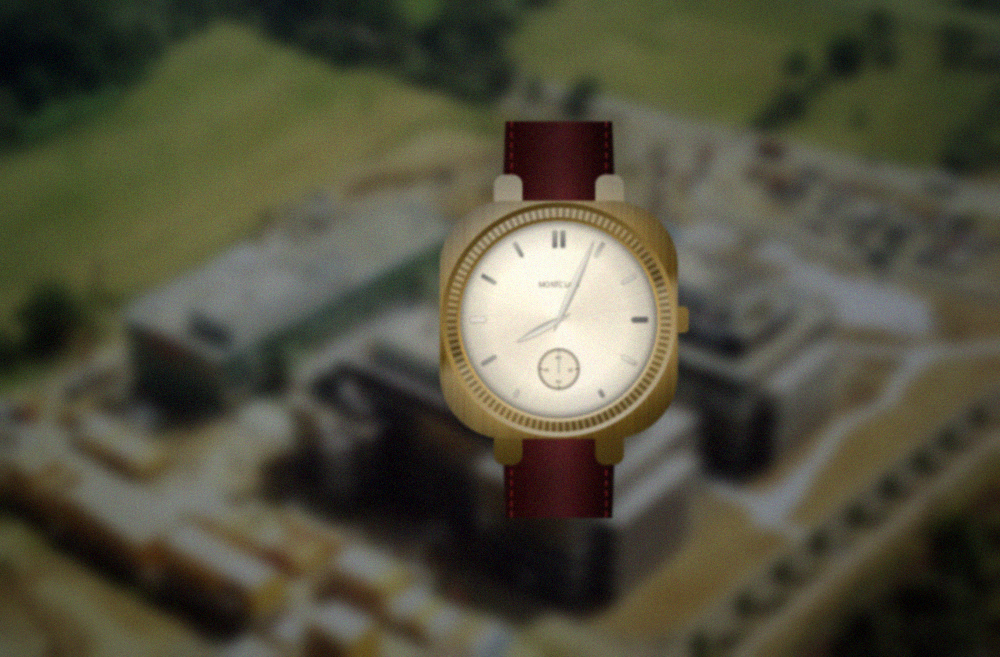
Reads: 8 h 04 min
